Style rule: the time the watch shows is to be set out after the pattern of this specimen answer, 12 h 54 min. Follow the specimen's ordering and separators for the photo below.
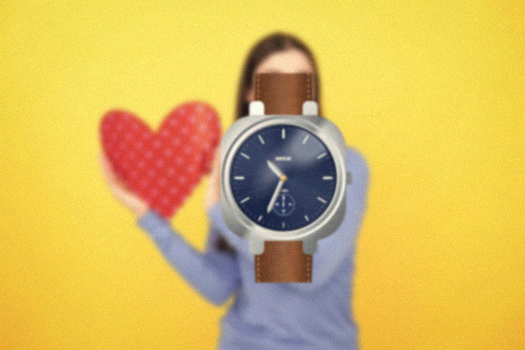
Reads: 10 h 34 min
